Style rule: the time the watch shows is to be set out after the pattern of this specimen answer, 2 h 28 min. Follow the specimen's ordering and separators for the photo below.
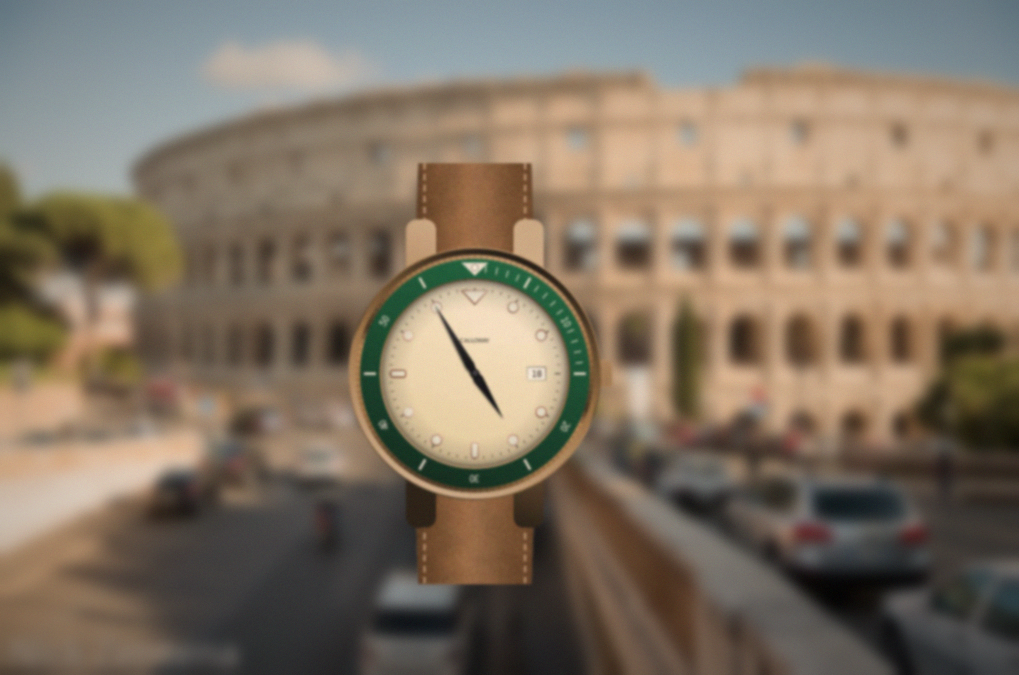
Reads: 4 h 55 min
